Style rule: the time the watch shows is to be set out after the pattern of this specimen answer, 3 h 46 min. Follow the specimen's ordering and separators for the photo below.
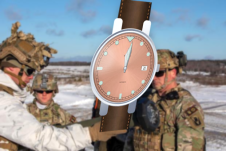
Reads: 12 h 01 min
